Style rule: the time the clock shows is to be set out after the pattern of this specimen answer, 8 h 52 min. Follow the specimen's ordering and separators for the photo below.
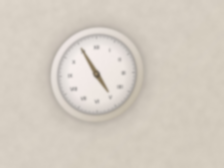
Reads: 4 h 55 min
